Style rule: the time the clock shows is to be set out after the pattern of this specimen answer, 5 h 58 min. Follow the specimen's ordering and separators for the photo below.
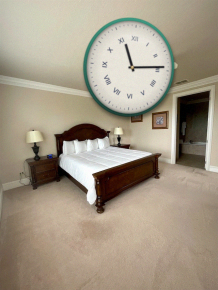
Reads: 11 h 14 min
